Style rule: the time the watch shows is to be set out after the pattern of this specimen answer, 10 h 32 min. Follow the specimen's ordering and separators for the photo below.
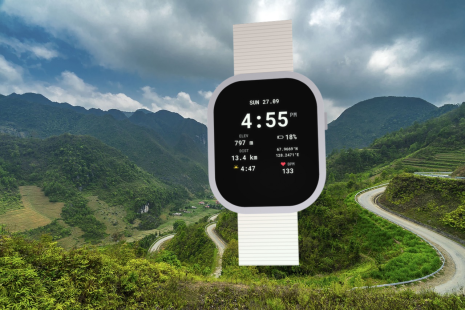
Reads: 4 h 55 min
